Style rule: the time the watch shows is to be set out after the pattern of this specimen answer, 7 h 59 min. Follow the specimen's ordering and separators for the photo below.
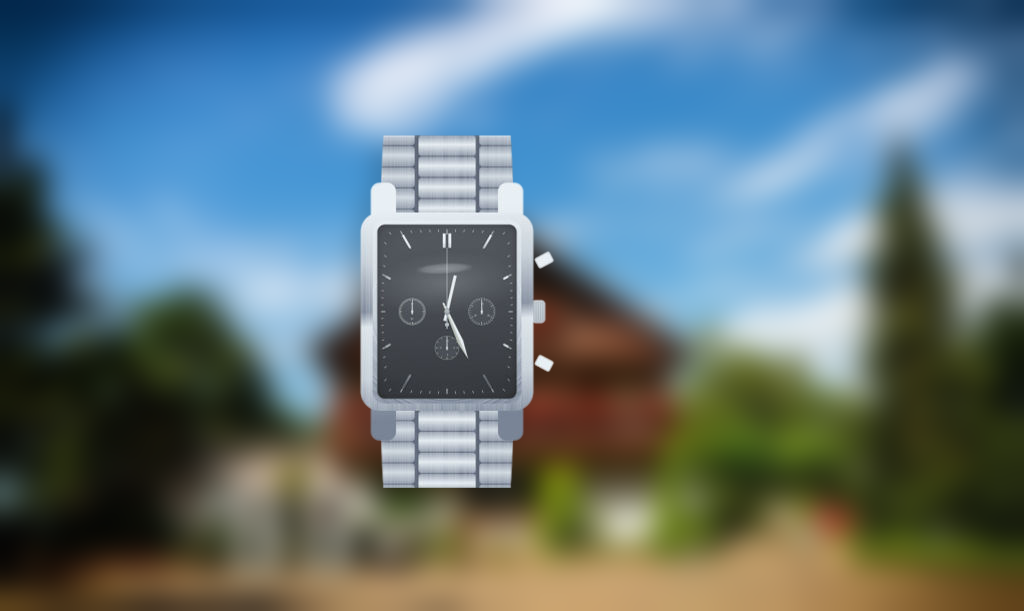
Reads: 12 h 26 min
